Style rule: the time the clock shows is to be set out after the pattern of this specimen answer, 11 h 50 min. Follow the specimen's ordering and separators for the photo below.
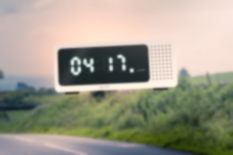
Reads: 4 h 17 min
